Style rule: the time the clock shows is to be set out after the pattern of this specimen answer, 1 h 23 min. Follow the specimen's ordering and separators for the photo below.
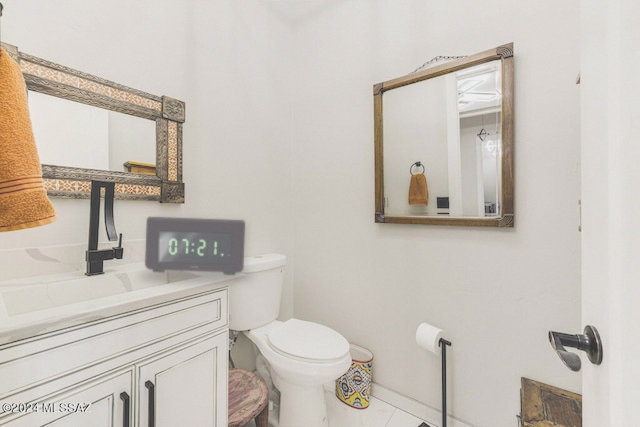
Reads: 7 h 21 min
